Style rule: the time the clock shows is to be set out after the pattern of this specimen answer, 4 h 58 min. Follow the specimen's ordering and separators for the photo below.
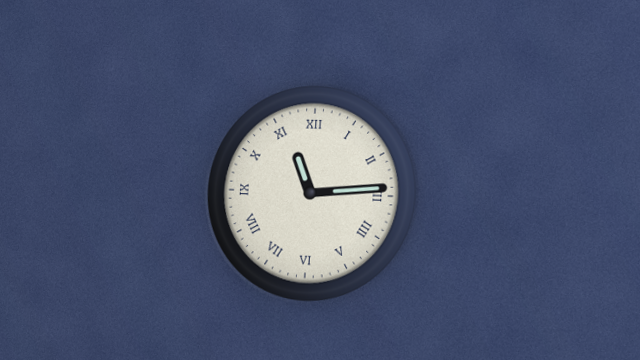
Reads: 11 h 14 min
